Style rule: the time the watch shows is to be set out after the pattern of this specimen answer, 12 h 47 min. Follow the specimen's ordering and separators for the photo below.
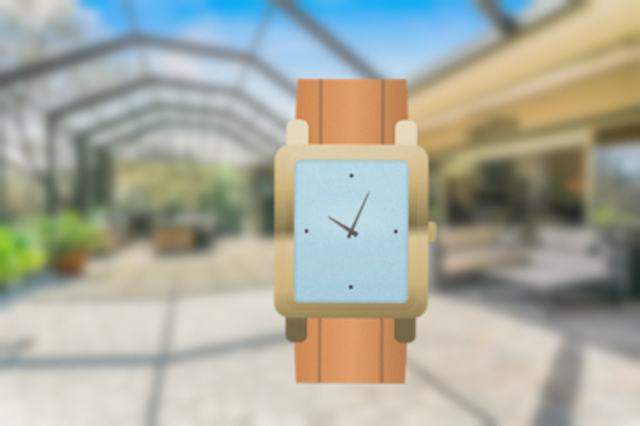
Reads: 10 h 04 min
